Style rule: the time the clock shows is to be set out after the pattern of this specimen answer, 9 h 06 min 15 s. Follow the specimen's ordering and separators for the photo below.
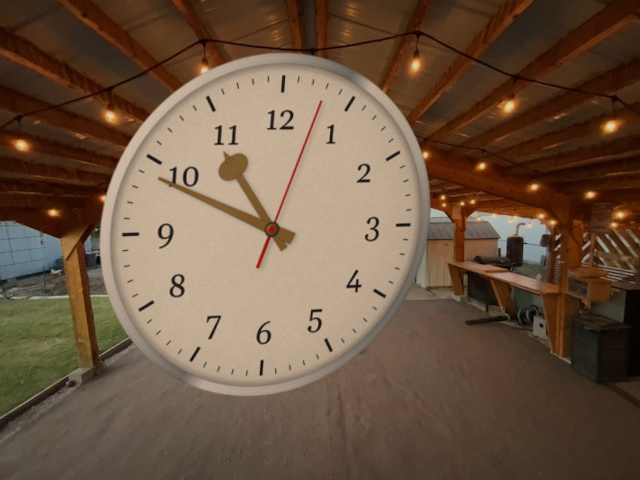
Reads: 10 h 49 min 03 s
